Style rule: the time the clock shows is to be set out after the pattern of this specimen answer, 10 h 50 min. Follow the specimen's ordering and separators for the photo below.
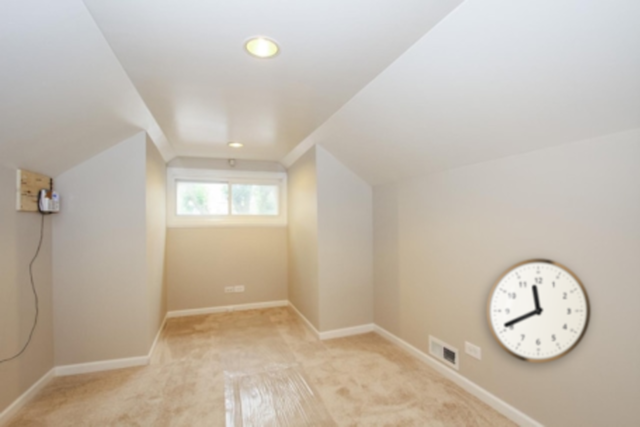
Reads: 11 h 41 min
